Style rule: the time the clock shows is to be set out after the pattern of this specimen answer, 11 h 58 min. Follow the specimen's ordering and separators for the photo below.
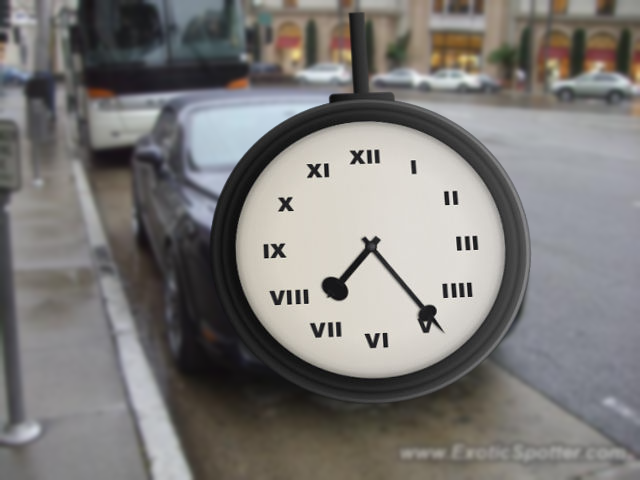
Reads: 7 h 24 min
